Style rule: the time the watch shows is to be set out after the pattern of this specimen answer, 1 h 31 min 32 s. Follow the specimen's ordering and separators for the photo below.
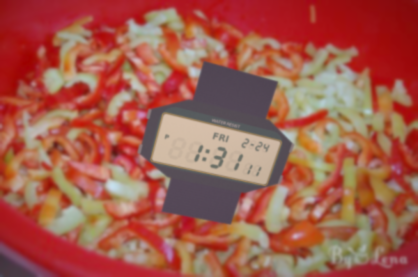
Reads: 1 h 31 min 11 s
